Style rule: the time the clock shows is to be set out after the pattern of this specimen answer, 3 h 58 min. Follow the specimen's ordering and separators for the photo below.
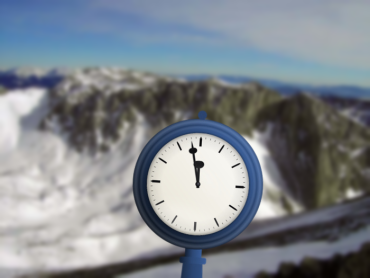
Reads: 11 h 58 min
